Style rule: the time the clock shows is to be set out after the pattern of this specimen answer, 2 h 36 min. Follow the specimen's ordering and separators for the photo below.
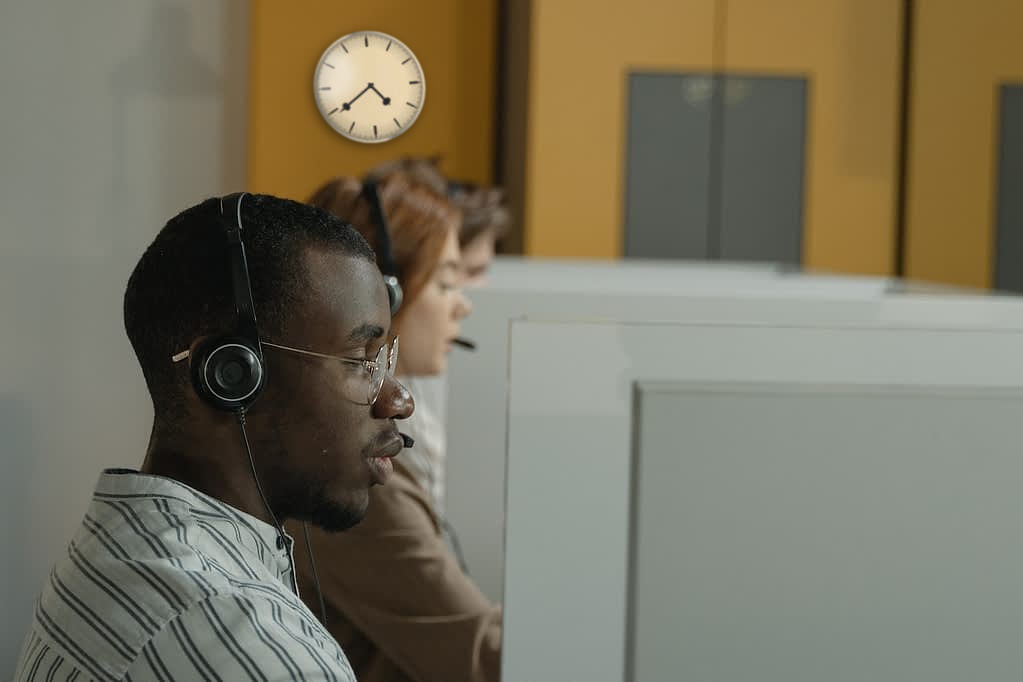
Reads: 4 h 39 min
